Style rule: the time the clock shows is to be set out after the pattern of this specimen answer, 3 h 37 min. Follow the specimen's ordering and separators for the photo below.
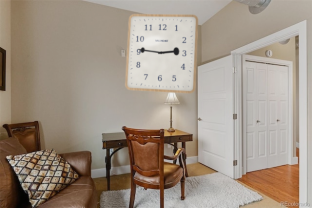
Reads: 2 h 46 min
